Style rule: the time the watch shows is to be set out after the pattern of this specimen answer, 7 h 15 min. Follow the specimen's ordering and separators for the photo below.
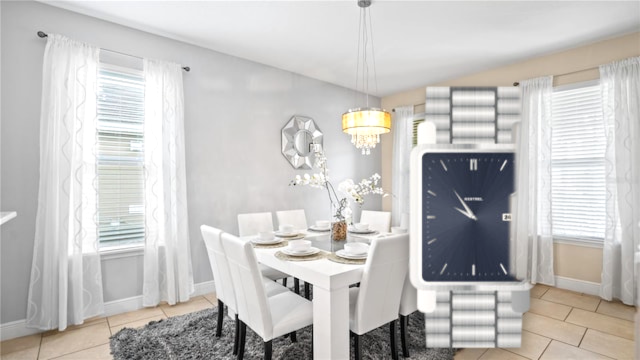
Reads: 9 h 54 min
